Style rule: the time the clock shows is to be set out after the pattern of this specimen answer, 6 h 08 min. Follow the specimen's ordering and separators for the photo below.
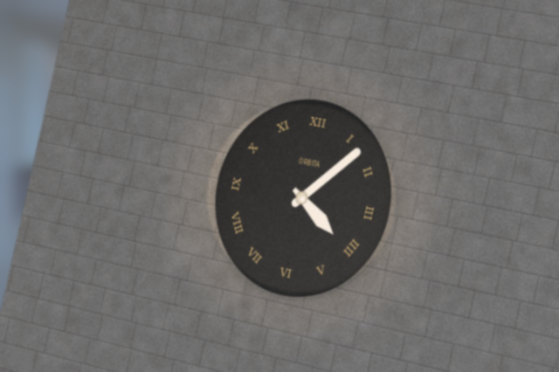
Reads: 4 h 07 min
